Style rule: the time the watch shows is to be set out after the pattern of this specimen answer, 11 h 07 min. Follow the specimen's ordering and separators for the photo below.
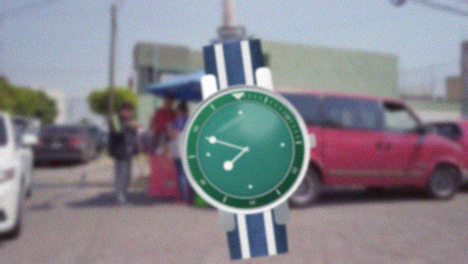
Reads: 7 h 49 min
